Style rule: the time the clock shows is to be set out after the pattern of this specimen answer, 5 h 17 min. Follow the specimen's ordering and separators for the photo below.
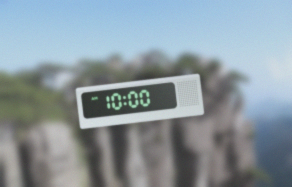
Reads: 10 h 00 min
